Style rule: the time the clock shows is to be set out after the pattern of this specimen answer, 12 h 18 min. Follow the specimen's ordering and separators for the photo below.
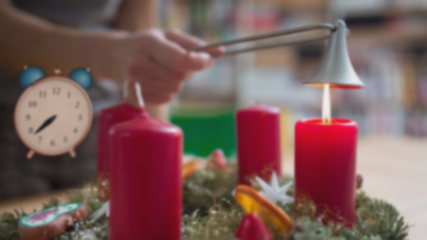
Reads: 7 h 38 min
